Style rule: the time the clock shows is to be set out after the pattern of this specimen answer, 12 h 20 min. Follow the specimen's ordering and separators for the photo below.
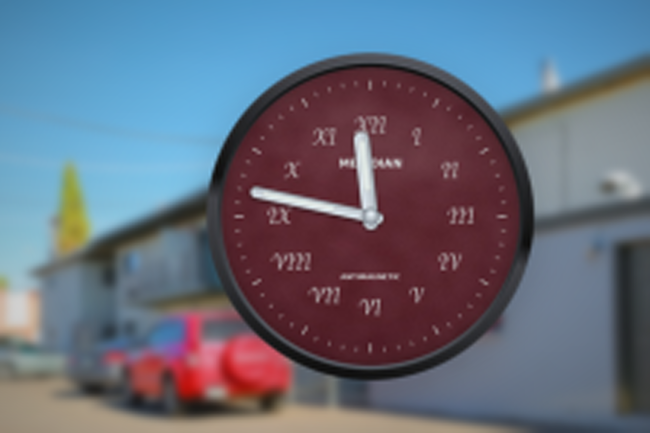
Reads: 11 h 47 min
